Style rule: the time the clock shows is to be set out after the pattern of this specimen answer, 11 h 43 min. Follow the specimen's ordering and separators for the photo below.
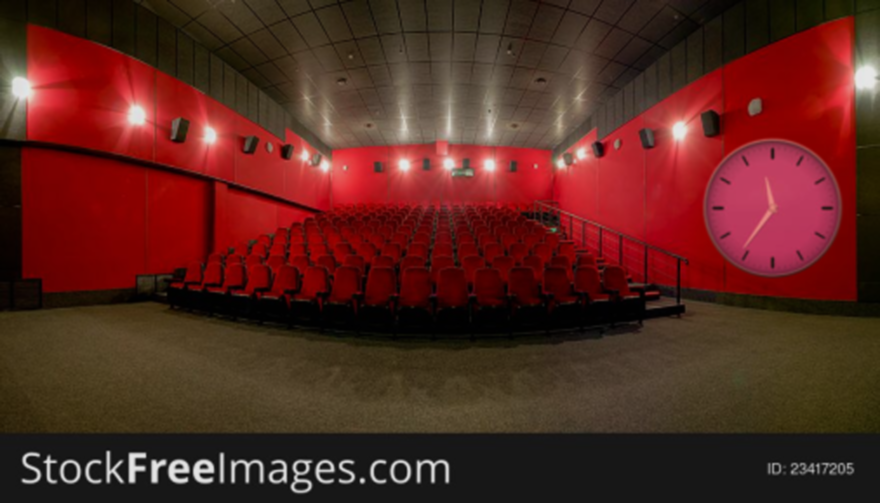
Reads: 11 h 36 min
